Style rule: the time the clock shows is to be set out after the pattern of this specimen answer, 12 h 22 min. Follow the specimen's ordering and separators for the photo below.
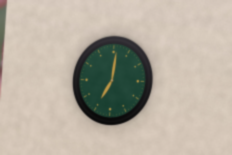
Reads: 7 h 01 min
